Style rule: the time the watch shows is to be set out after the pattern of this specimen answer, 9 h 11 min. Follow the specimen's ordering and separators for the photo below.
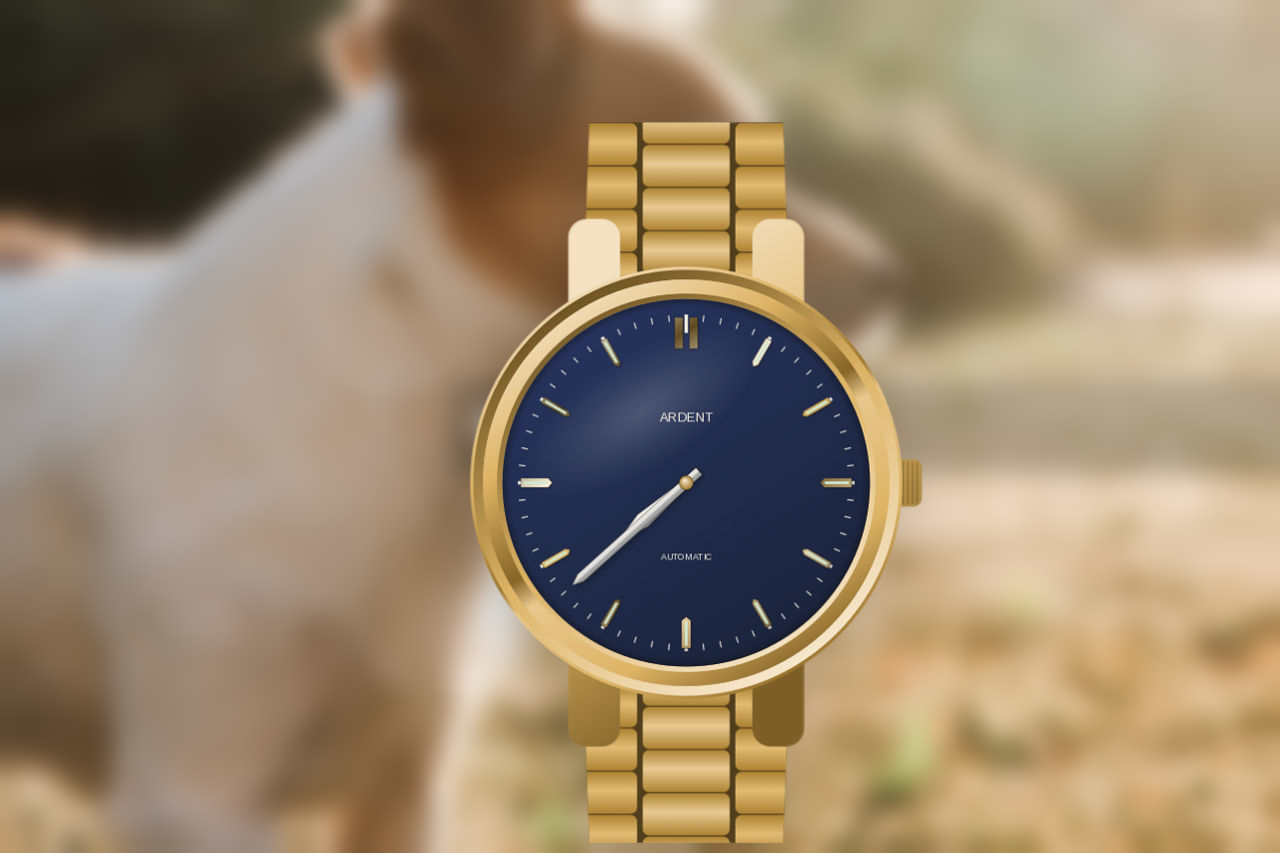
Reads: 7 h 38 min
